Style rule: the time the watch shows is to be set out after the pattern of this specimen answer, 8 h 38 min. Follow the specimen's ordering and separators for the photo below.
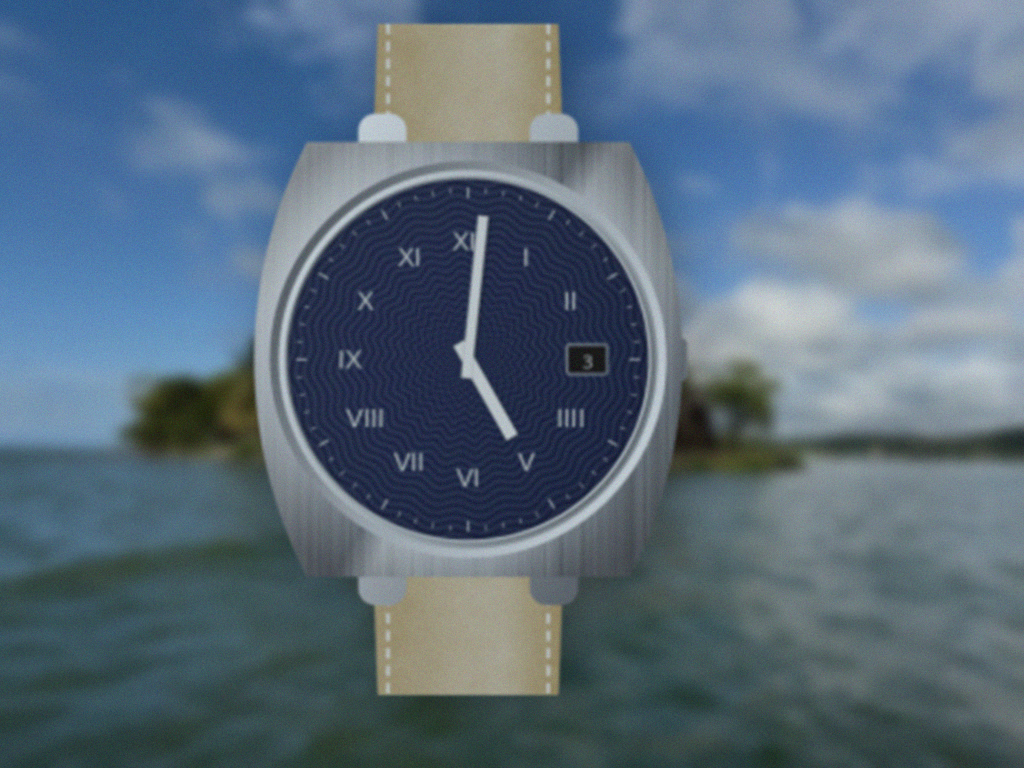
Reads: 5 h 01 min
